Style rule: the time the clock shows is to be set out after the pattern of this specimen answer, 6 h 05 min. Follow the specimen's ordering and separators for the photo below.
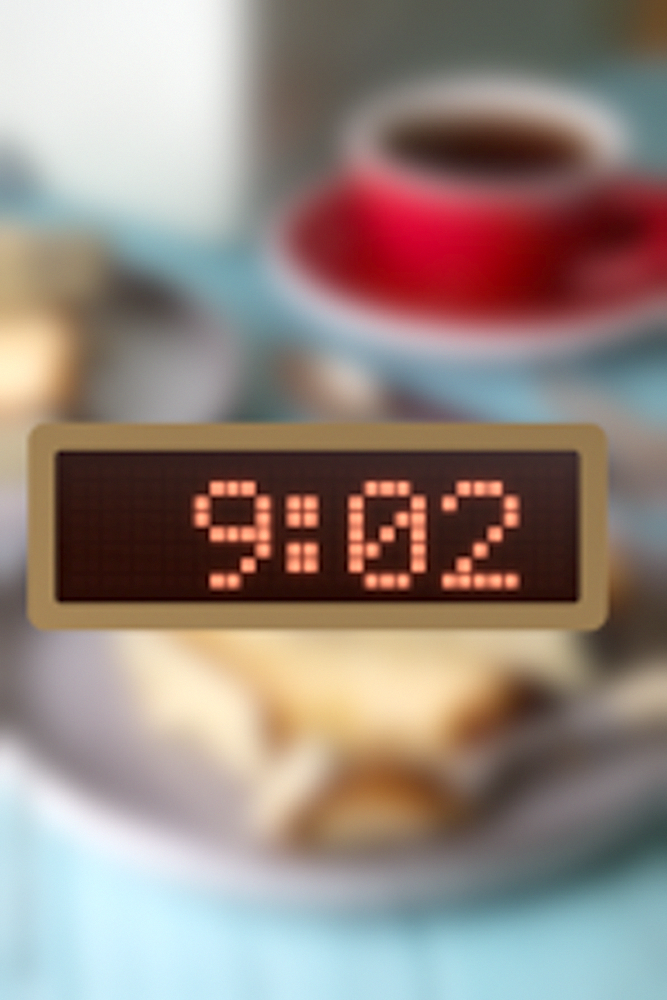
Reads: 9 h 02 min
